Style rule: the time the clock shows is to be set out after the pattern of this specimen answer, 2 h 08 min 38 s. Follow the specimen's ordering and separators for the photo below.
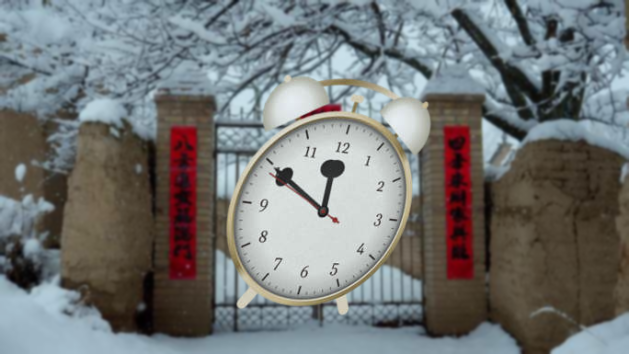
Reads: 11 h 49 min 49 s
